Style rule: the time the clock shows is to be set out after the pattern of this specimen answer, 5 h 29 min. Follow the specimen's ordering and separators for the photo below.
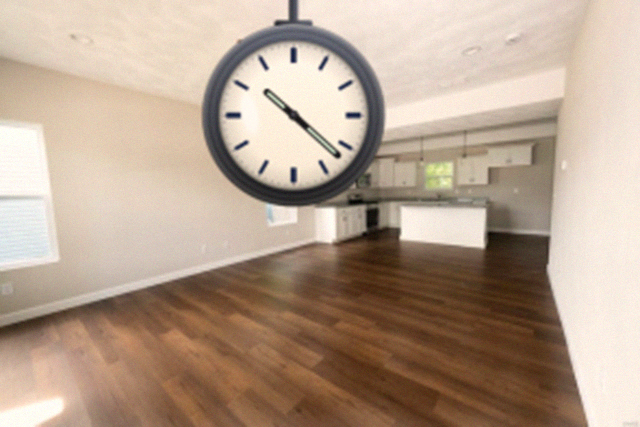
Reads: 10 h 22 min
